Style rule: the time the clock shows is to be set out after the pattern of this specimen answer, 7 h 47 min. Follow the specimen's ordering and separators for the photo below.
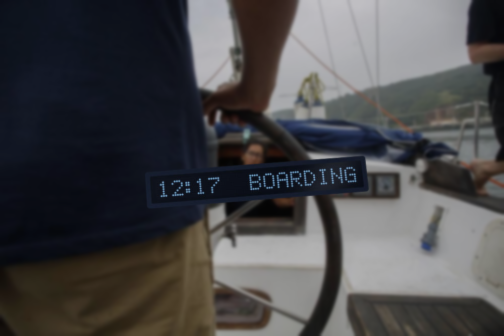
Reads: 12 h 17 min
